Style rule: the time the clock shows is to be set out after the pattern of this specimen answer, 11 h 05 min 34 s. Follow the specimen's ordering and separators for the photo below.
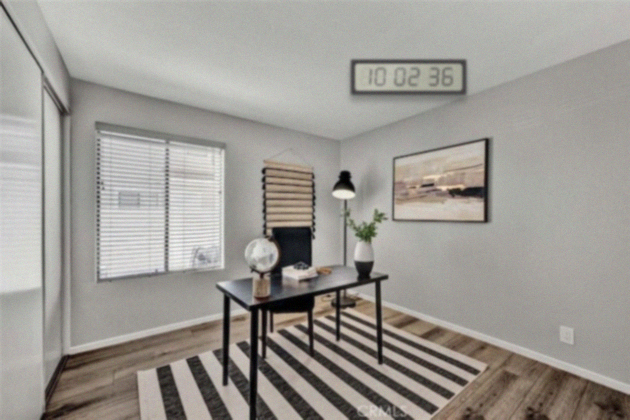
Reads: 10 h 02 min 36 s
